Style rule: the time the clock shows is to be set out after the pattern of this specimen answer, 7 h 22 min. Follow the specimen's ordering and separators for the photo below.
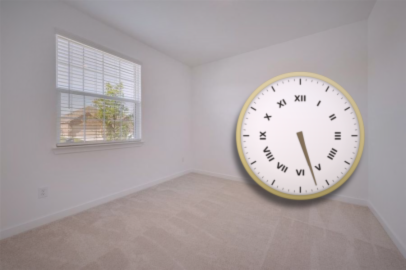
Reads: 5 h 27 min
